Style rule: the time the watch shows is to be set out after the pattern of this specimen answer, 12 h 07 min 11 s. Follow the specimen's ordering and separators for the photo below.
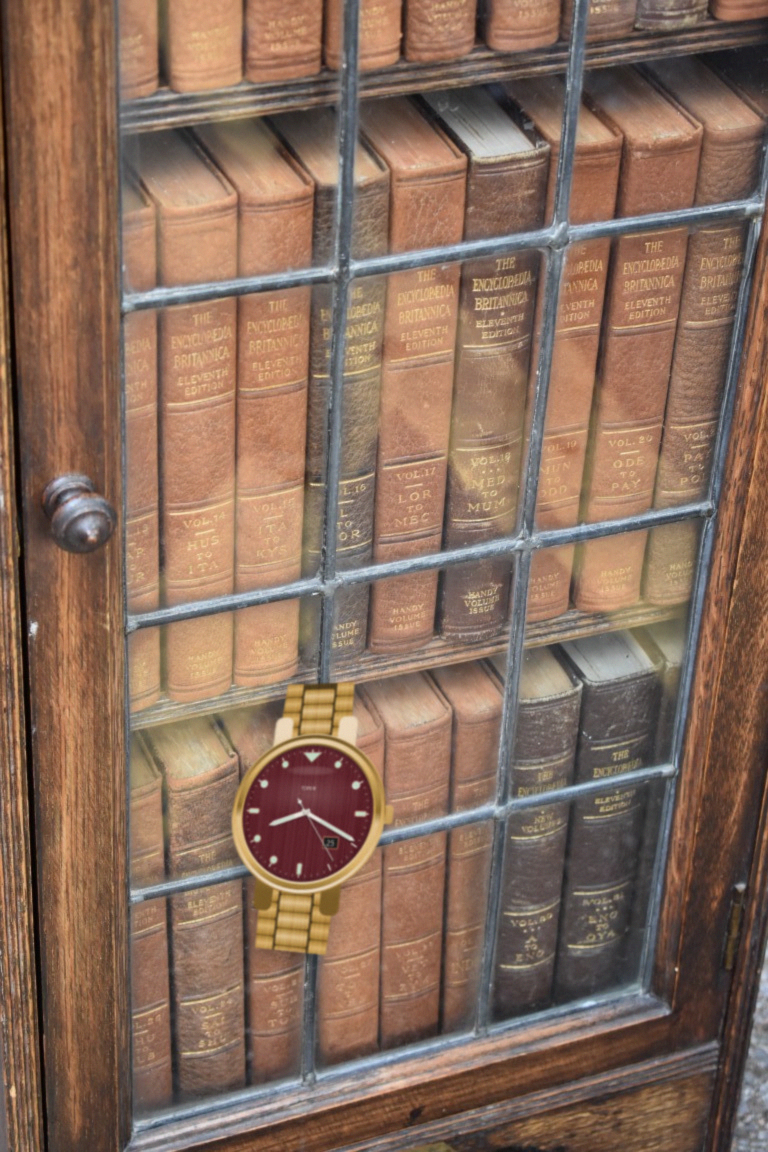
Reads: 8 h 19 min 24 s
